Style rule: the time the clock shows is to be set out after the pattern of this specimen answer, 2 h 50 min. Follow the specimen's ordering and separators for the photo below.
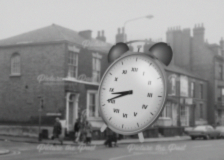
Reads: 8 h 41 min
